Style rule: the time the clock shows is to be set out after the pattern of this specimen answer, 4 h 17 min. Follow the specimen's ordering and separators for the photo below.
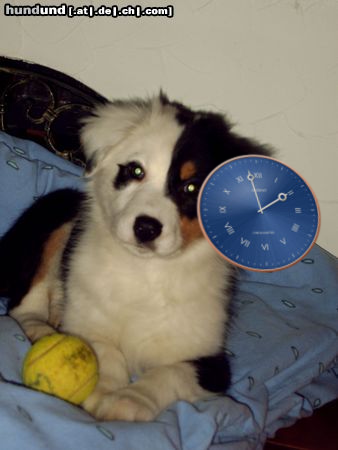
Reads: 1 h 58 min
